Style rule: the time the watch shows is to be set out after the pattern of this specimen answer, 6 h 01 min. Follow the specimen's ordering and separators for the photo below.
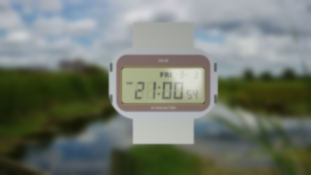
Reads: 21 h 00 min
